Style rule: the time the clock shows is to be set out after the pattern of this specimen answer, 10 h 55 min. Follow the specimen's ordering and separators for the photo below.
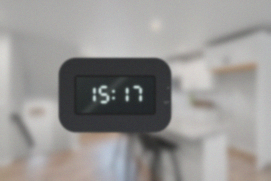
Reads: 15 h 17 min
